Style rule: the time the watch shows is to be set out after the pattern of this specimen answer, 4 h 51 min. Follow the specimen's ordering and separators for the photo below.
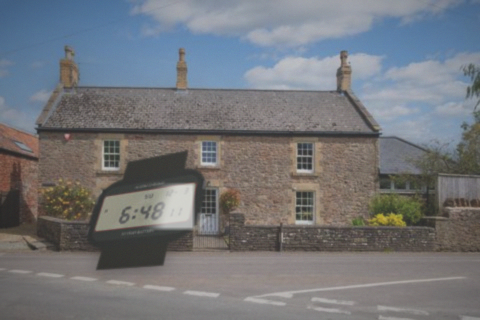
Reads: 6 h 48 min
